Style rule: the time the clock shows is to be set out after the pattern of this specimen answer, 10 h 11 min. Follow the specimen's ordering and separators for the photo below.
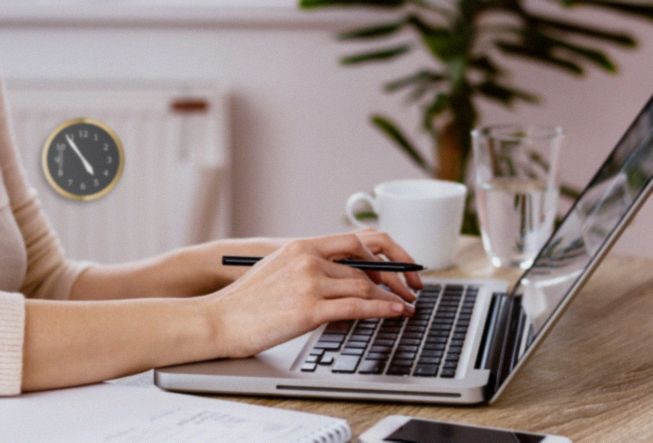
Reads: 4 h 54 min
